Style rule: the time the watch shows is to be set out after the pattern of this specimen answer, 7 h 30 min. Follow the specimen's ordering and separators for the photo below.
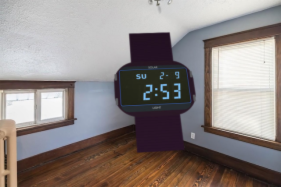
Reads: 2 h 53 min
